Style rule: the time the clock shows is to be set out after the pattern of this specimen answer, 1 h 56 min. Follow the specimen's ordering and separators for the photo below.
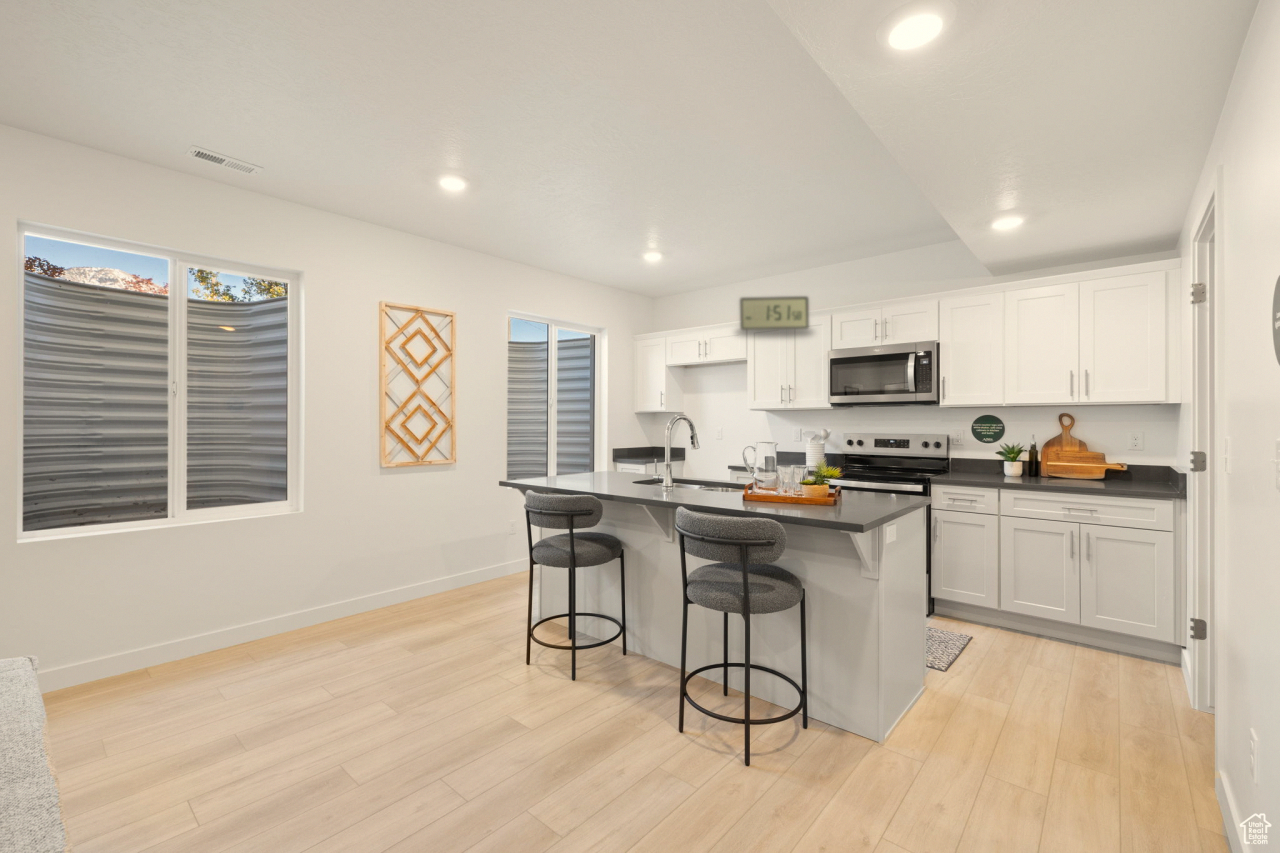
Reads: 1 h 51 min
